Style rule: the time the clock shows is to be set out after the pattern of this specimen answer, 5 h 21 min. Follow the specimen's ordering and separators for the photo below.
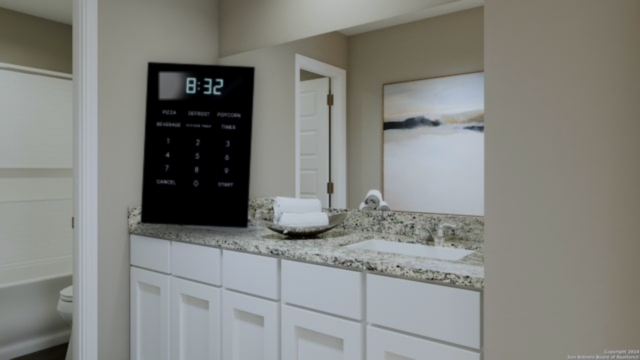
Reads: 8 h 32 min
